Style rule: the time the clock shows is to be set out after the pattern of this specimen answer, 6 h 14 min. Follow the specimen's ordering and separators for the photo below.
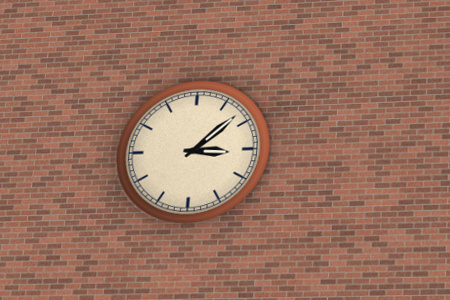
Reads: 3 h 08 min
